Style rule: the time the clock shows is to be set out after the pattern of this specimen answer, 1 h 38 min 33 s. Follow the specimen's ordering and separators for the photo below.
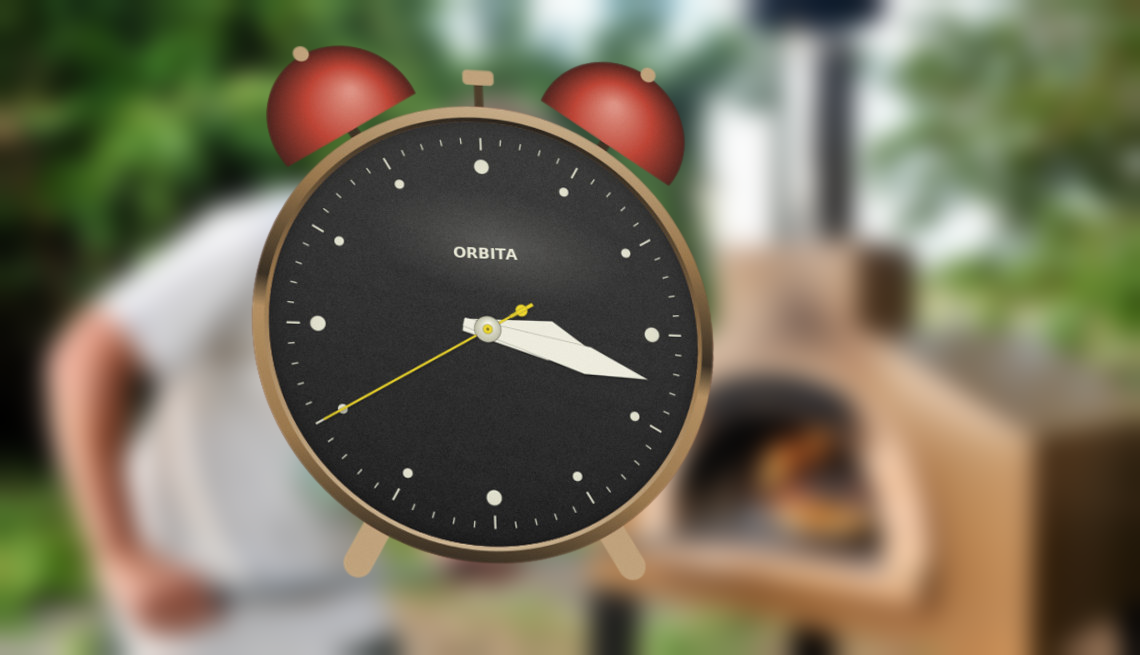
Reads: 3 h 17 min 40 s
